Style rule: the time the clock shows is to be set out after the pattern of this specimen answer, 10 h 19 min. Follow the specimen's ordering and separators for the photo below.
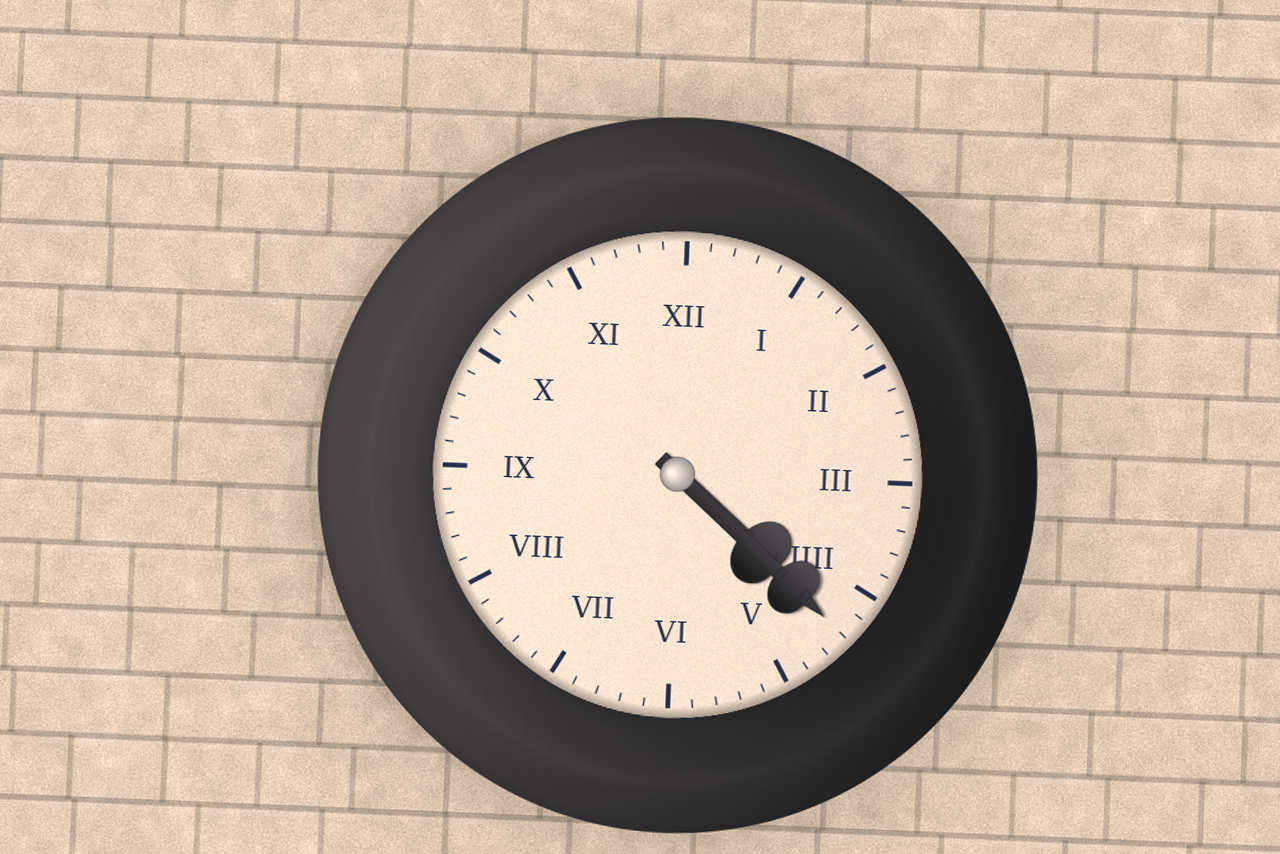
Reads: 4 h 22 min
